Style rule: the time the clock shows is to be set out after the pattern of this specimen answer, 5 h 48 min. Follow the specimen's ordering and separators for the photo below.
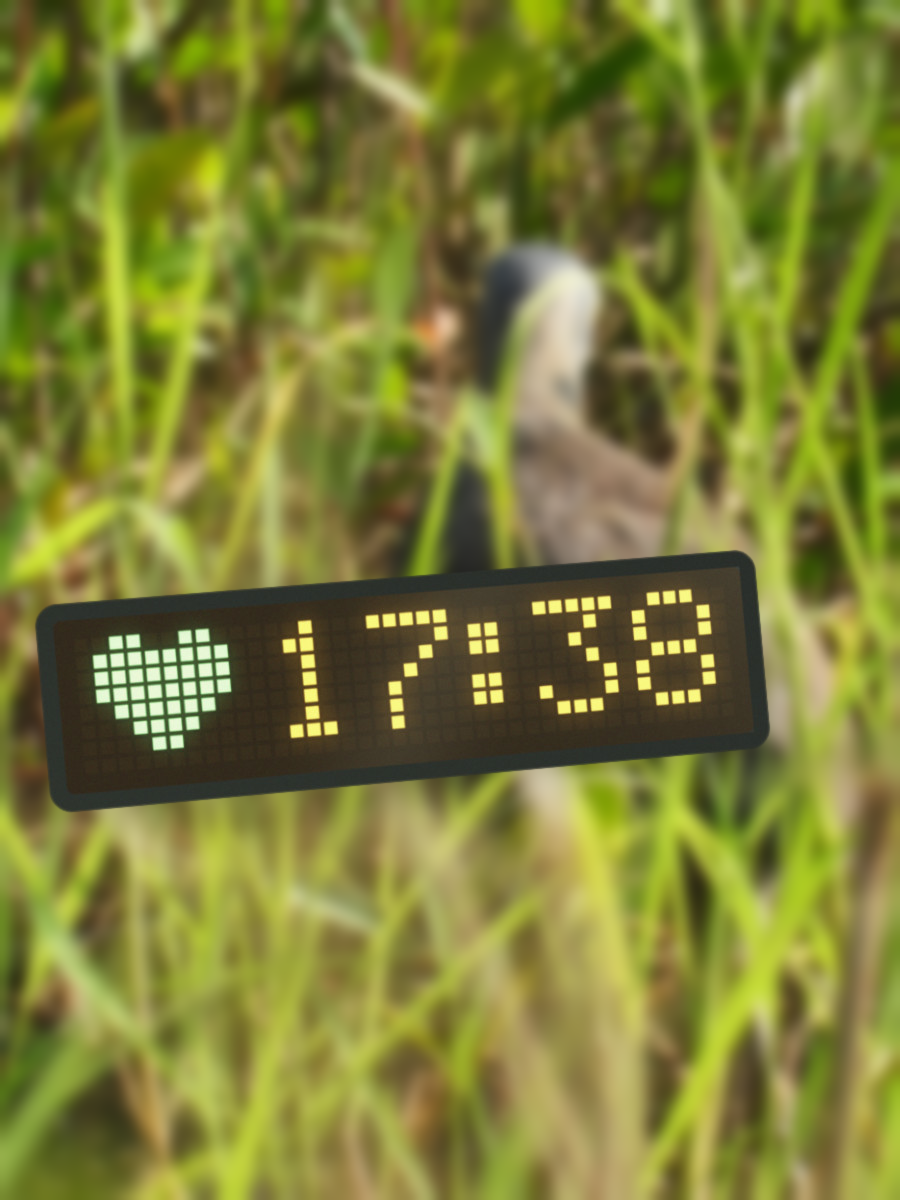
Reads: 17 h 38 min
